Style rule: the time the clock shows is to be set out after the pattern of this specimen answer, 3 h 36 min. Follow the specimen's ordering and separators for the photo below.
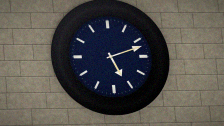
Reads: 5 h 12 min
